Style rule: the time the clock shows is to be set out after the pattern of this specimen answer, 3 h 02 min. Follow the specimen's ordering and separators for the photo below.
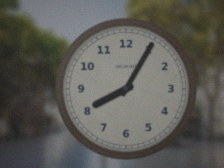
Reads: 8 h 05 min
